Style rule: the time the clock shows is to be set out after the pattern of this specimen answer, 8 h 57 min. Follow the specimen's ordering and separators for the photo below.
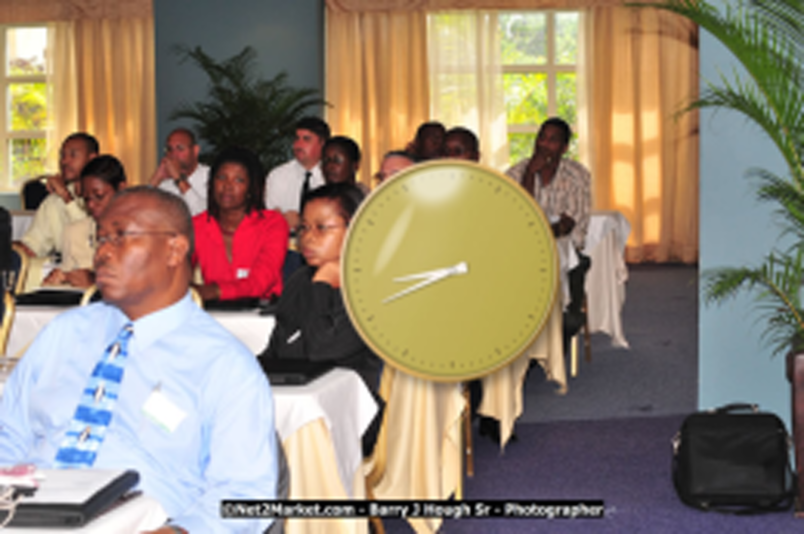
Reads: 8 h 41 min
